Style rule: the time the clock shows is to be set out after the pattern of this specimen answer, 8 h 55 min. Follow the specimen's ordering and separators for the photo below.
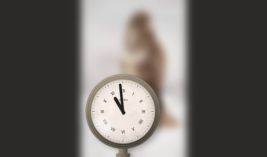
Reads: 10 h 59 min
